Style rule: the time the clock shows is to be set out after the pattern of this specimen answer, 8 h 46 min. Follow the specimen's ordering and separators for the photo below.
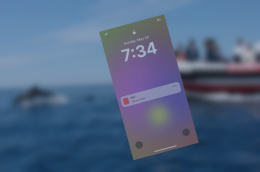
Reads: 7 h 34 min
